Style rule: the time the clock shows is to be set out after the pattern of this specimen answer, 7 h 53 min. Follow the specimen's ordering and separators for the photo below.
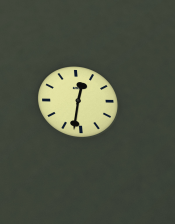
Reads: 12 h 32 min
